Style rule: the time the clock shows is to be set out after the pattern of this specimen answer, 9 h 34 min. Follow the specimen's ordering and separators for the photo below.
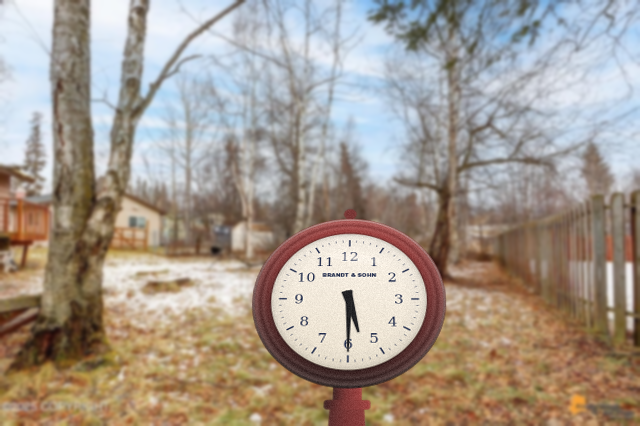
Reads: 5 h 30 min
